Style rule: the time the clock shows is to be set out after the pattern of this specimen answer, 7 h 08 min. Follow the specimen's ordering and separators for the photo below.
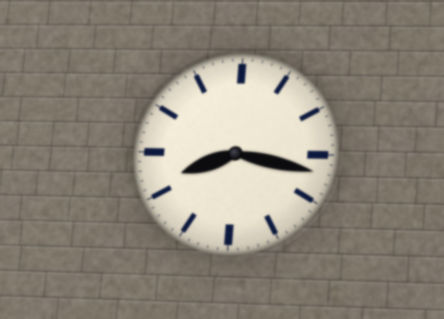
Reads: 8 h 17 min
